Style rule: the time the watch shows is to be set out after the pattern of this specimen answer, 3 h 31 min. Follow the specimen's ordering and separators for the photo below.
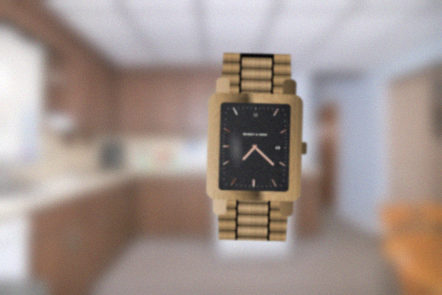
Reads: 7 h 22 min
